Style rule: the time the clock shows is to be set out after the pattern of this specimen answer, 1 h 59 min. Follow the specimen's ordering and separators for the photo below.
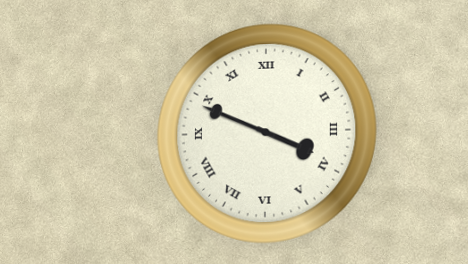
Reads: 3 h 49 min
